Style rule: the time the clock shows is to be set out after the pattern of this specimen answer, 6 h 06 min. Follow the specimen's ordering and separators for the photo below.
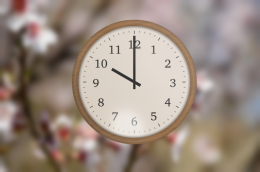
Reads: 10 h 00 min
